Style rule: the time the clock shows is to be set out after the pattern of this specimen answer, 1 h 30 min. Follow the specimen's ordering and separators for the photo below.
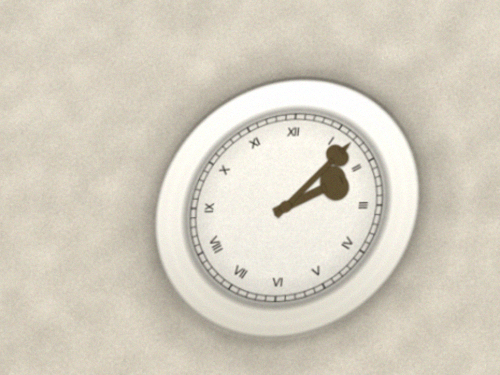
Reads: 2 h 07 min
